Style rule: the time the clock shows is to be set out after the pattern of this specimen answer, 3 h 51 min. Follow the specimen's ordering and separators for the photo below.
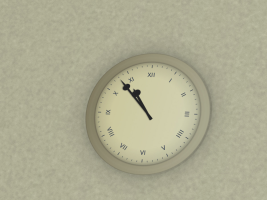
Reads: 10 h 53 min
